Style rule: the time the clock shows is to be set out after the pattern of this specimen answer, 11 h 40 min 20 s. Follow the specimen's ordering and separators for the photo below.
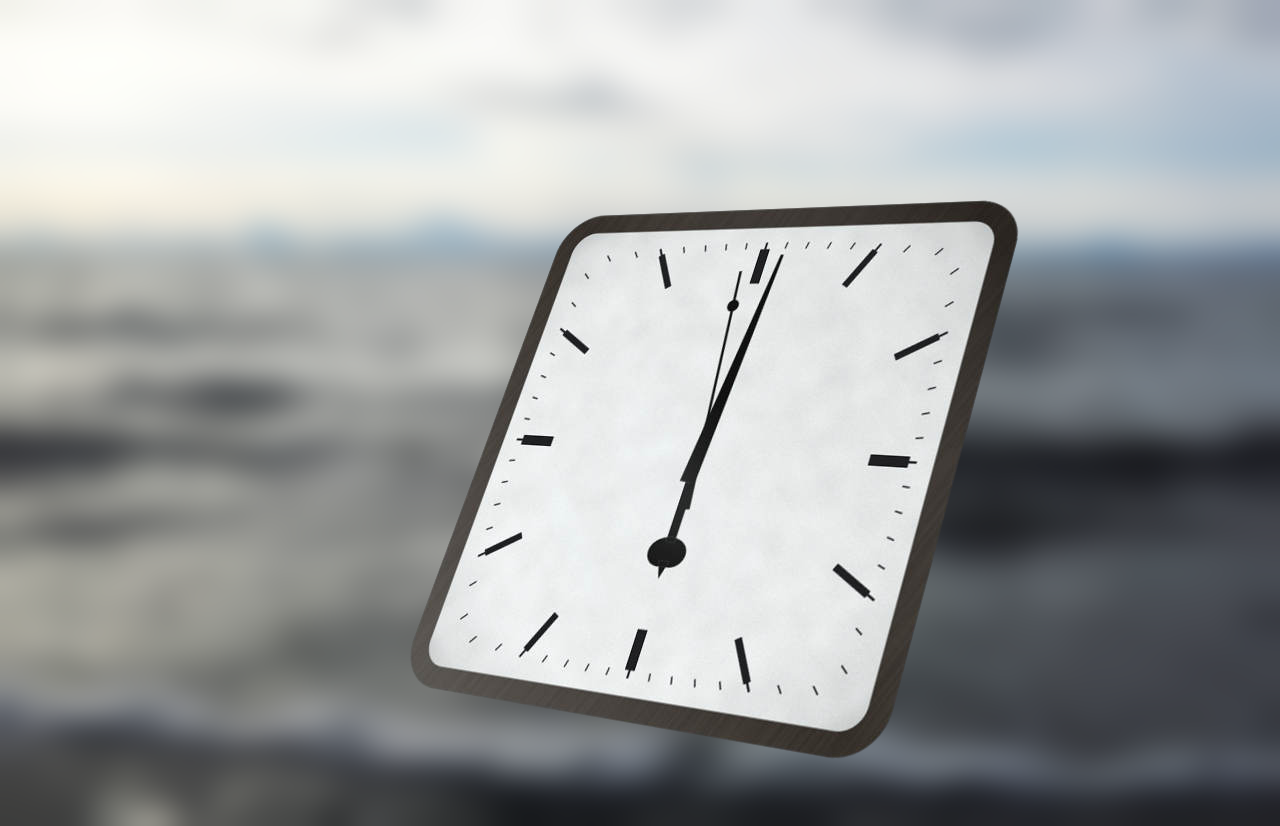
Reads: 6 h 00 min 59 s
